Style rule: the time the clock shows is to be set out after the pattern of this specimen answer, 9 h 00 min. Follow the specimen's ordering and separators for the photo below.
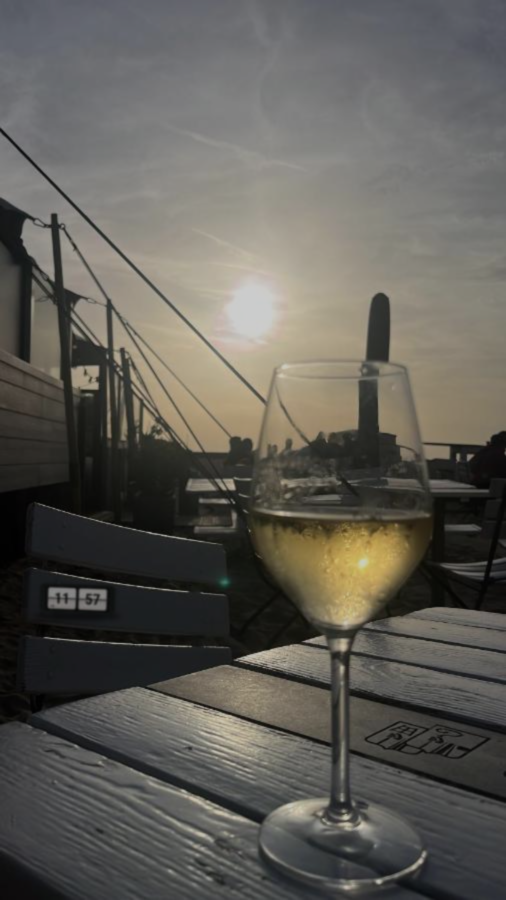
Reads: 11 h 57 min
